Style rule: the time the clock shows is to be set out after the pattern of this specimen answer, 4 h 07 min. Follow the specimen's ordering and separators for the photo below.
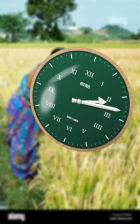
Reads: 2 h 13 min
